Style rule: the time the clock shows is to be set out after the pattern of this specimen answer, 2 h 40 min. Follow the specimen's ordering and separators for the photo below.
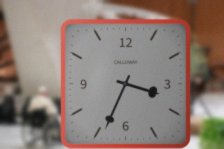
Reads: 3 h 34 min
